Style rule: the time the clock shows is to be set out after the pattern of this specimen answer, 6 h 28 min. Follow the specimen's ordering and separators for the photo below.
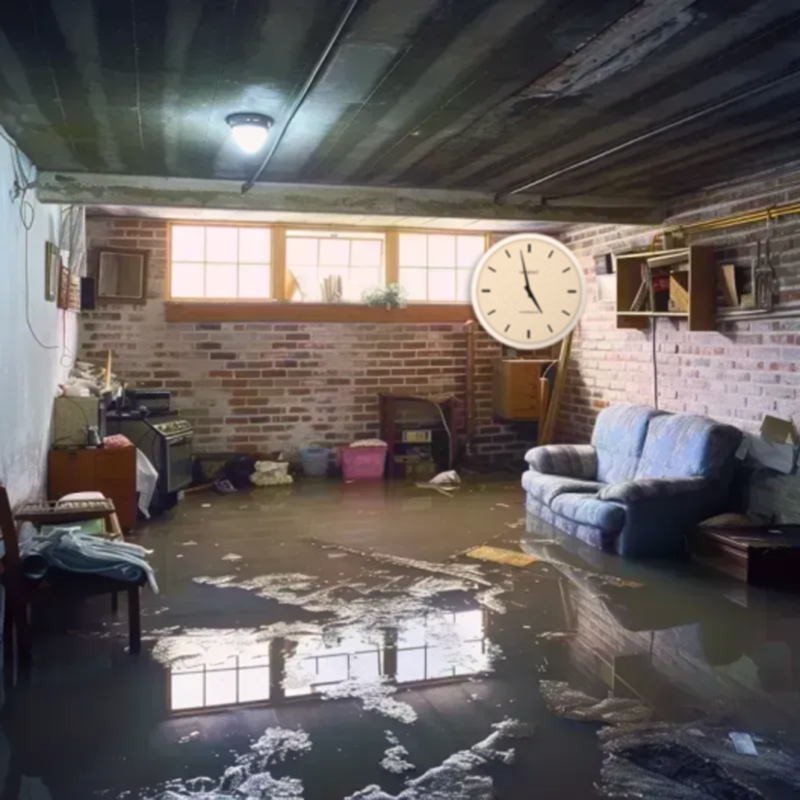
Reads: 4 h 58 min
